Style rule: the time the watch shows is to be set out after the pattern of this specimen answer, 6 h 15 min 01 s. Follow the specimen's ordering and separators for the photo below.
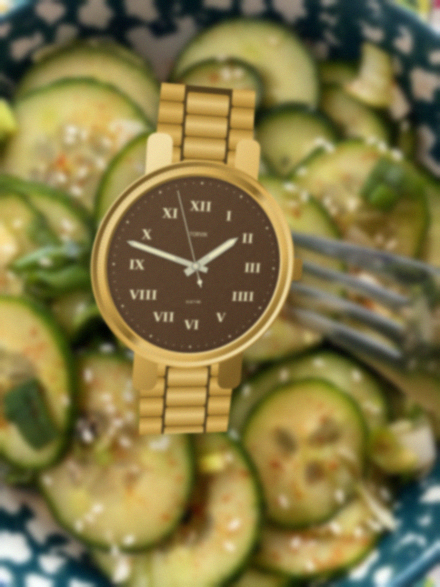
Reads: 1 h 47 min 57 s
